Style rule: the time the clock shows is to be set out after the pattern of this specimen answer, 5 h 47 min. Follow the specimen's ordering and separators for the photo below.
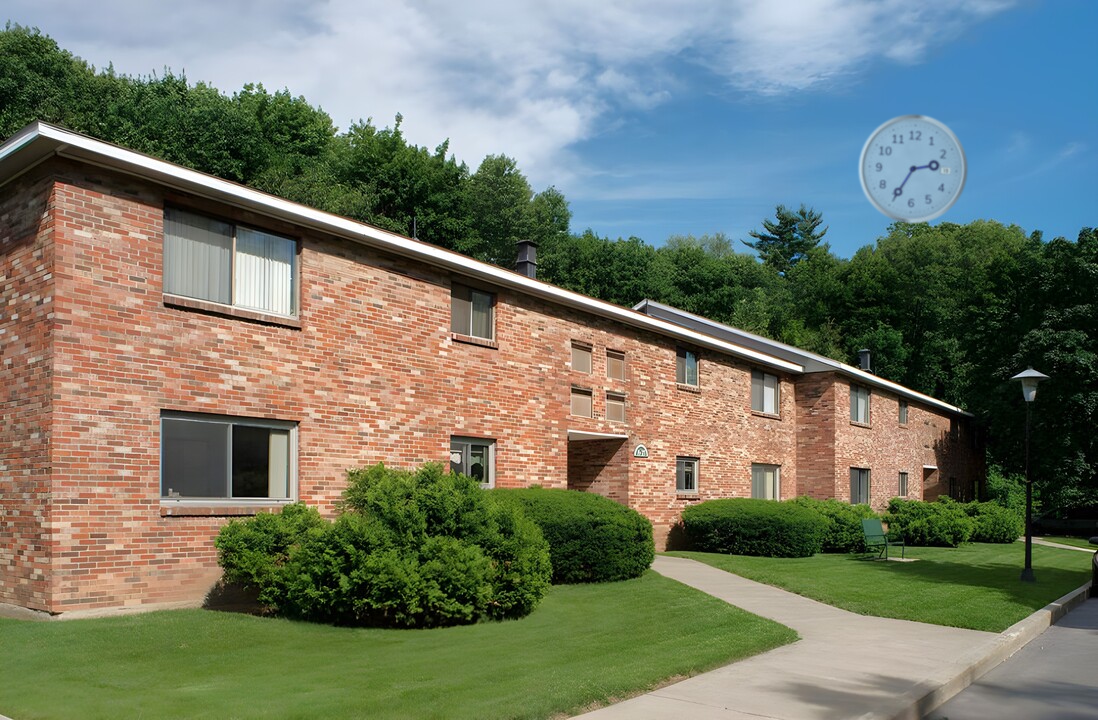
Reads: 2 h 35 min
